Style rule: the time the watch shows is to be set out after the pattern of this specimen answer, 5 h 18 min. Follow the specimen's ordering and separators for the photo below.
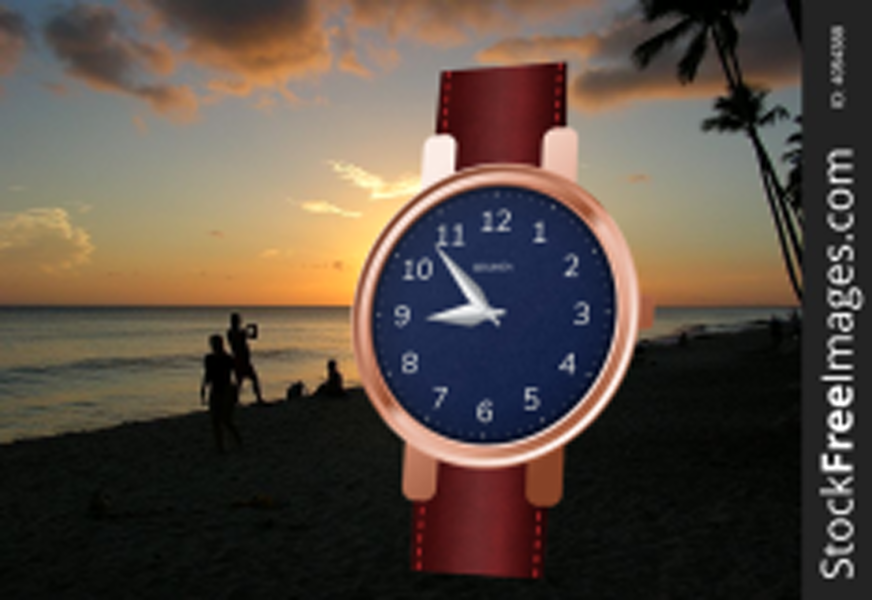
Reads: 8 h 53 min
